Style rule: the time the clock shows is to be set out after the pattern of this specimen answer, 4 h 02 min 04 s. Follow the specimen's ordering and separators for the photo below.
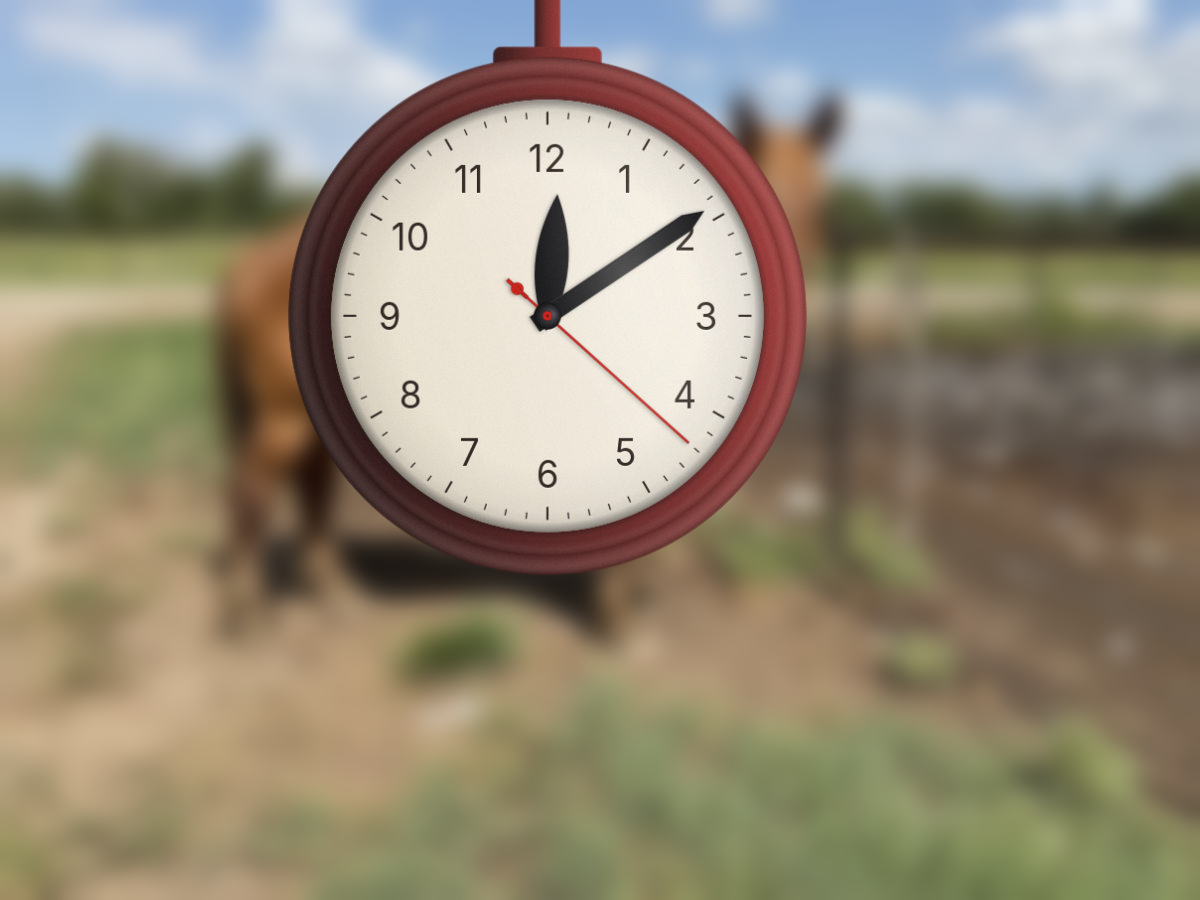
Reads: 12 h 09 min 22 s
